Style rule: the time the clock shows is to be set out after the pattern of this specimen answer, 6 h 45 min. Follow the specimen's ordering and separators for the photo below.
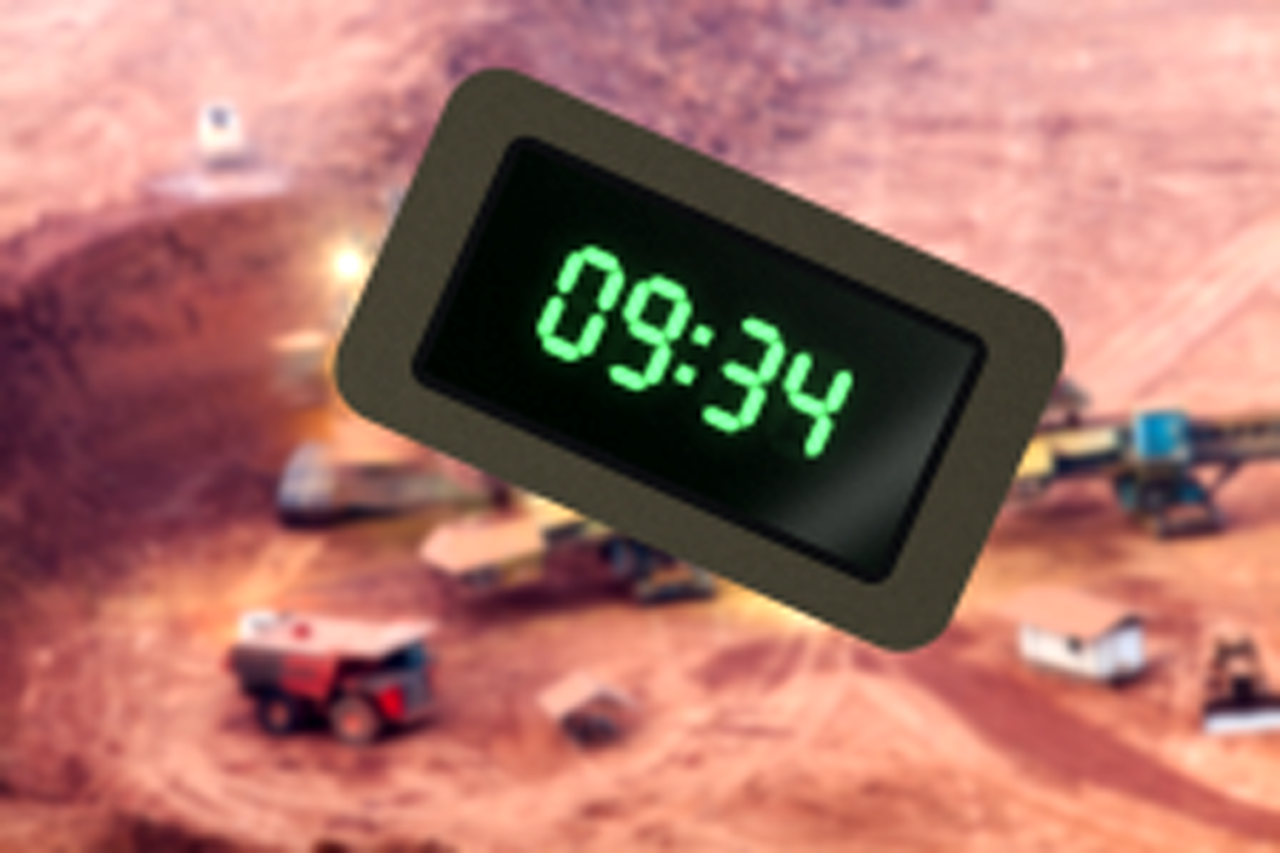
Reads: 9 h 34 min
